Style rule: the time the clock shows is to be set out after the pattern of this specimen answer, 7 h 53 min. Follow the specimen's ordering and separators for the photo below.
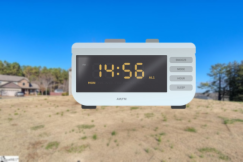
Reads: 14 h 56 min
